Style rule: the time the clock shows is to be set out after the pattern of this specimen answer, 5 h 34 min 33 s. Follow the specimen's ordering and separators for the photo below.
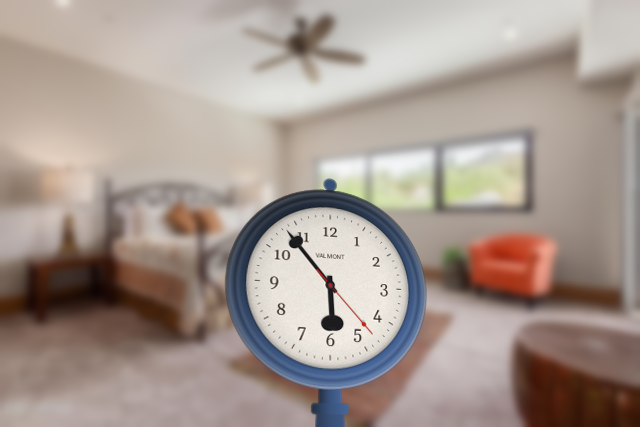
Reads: 5 h 53 min 23 s
